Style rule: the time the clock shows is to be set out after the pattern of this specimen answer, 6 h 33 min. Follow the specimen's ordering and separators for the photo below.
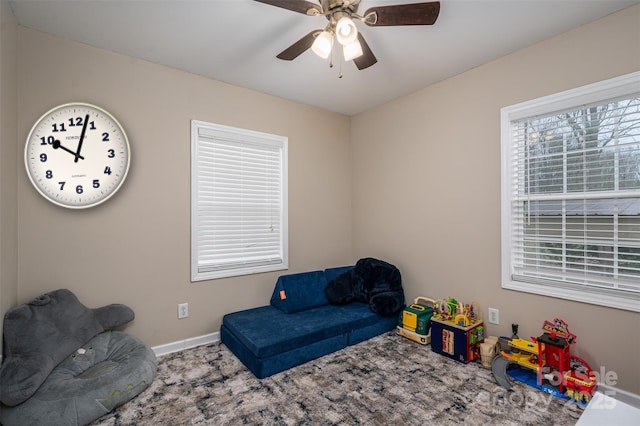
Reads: 10 h 03 min
